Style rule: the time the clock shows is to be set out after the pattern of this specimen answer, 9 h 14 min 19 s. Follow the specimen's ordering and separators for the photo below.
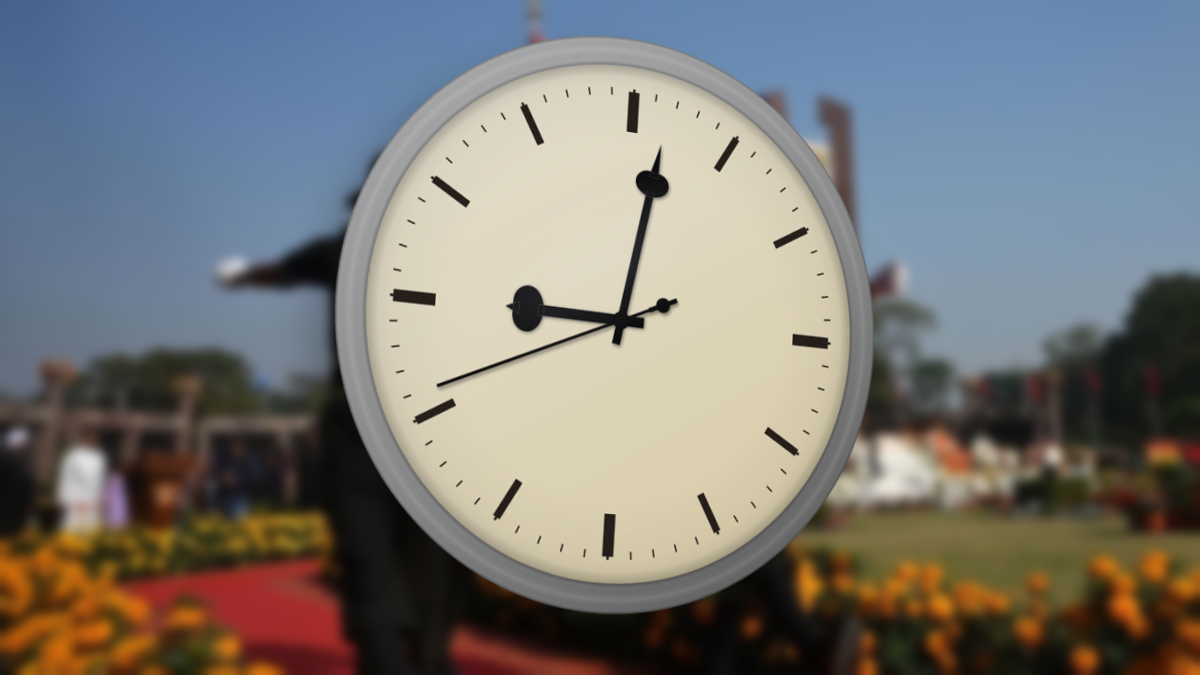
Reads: 9 h 01 min 41 s
